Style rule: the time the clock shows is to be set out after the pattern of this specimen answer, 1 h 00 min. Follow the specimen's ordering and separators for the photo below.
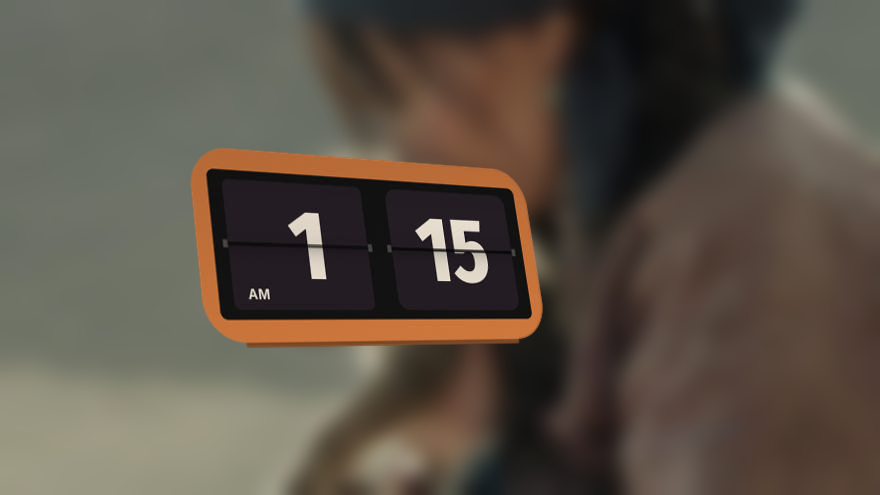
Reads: 1 h 15 min
